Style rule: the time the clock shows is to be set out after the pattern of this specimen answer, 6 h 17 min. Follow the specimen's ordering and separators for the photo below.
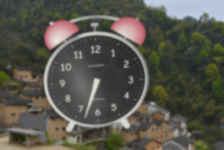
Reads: 6 h 33 min
